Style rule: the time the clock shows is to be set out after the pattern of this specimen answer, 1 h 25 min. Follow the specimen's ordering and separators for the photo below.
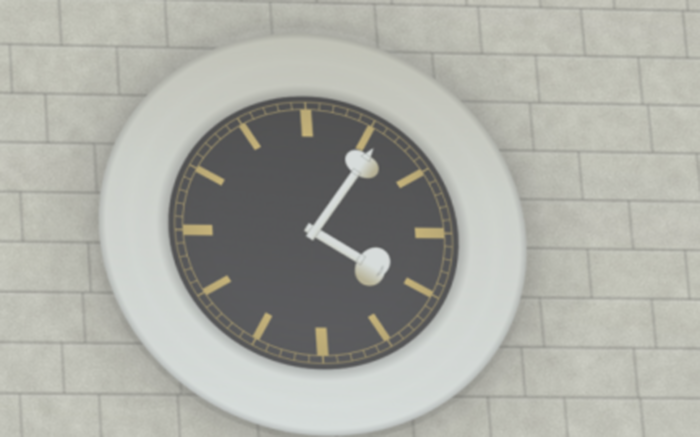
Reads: 4 h 06 min
